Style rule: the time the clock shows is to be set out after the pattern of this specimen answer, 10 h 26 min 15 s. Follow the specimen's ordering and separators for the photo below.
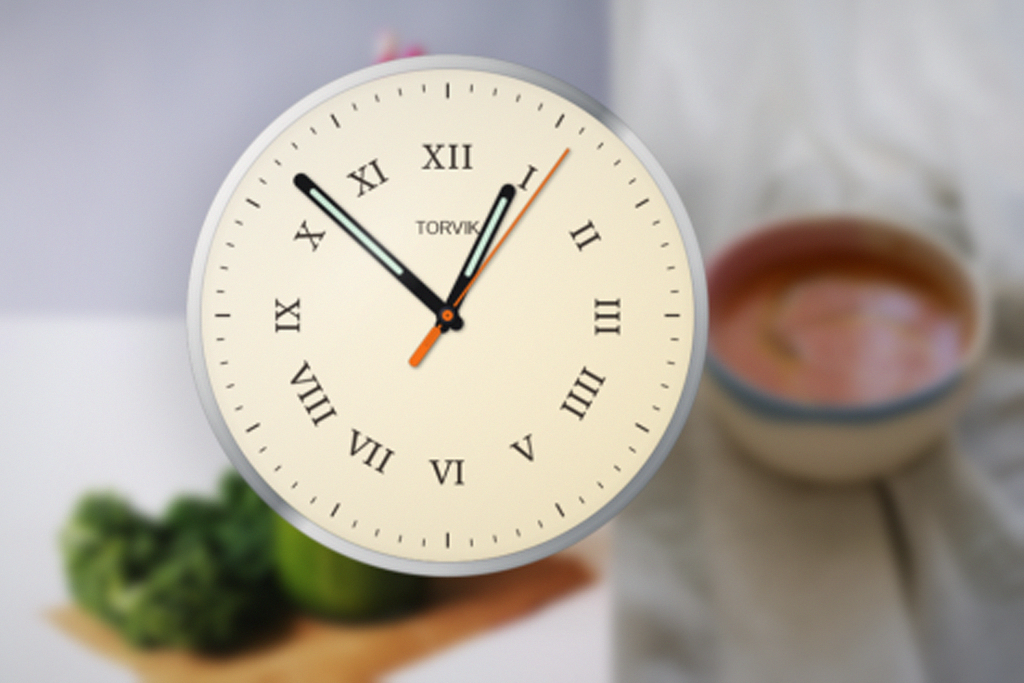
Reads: 12 h 52 min 06 s
